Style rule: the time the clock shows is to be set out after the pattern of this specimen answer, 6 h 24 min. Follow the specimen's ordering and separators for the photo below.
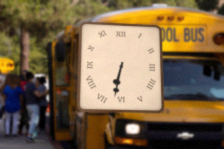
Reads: 6 h 32 min
